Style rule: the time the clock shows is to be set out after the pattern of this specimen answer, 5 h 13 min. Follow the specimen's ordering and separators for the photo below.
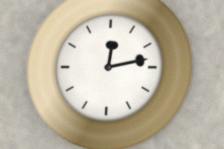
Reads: 12 h 13 min
